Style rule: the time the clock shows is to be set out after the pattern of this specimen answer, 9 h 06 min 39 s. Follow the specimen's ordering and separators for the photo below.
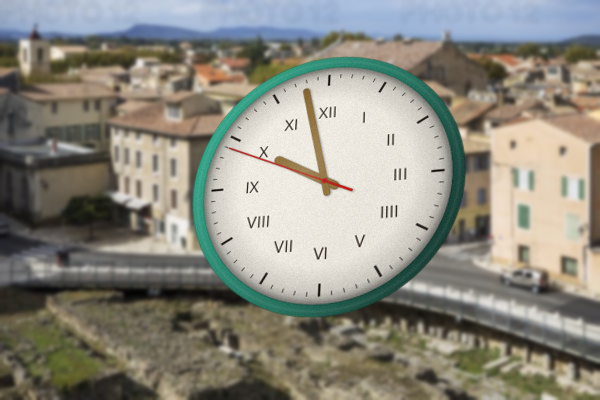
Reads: 9 h 57 min 49 s
